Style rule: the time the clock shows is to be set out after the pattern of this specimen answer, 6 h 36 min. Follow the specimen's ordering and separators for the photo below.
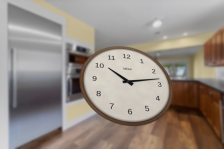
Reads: 10 h 13 min
